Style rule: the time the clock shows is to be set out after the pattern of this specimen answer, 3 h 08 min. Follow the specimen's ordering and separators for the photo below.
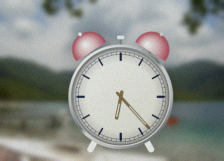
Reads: 6 h 23 min
